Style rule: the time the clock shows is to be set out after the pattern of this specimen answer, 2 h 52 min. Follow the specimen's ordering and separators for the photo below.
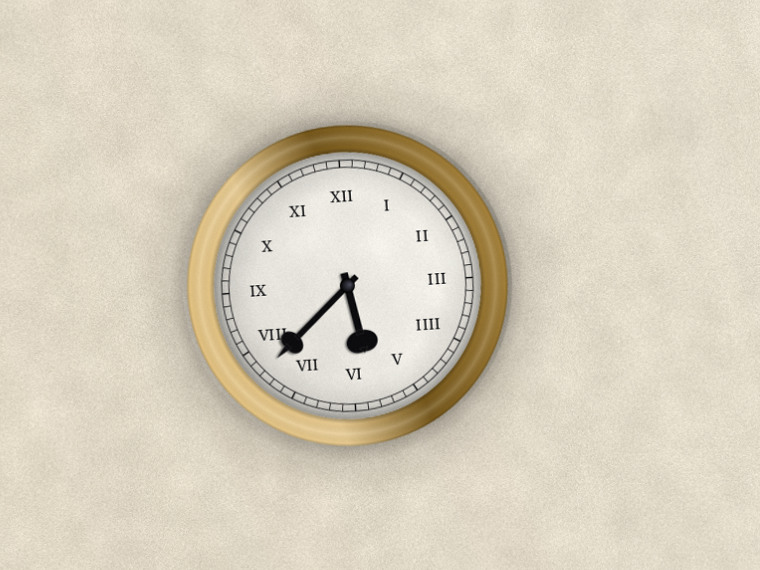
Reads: 5 h 38 min
